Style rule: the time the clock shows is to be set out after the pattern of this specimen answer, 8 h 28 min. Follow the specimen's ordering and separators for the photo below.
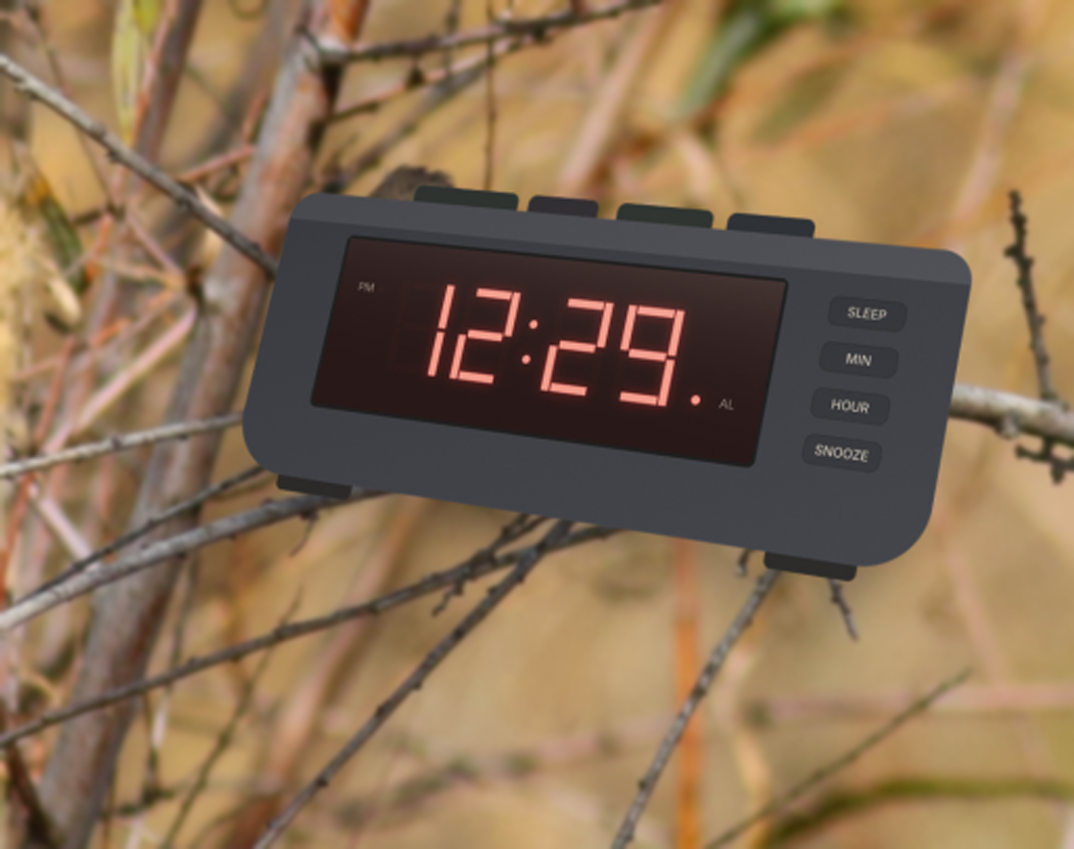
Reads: 12 h 29 min
